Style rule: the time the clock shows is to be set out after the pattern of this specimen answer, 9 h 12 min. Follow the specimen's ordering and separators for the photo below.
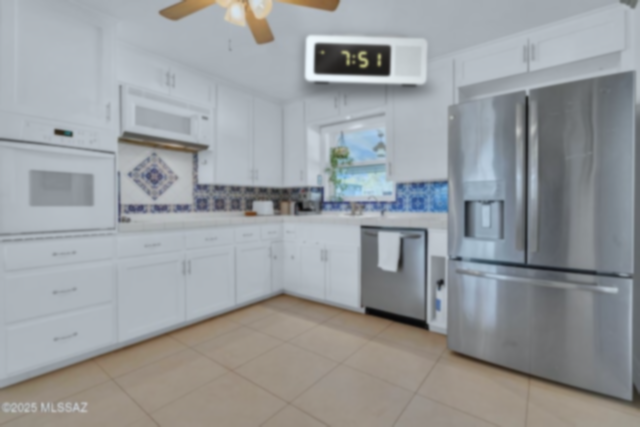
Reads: 7 h 51 min
